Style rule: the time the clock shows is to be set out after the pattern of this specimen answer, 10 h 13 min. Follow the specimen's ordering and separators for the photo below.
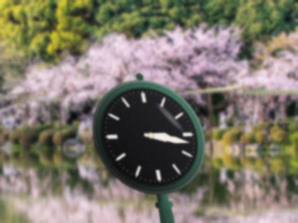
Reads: 3 h 17 min
